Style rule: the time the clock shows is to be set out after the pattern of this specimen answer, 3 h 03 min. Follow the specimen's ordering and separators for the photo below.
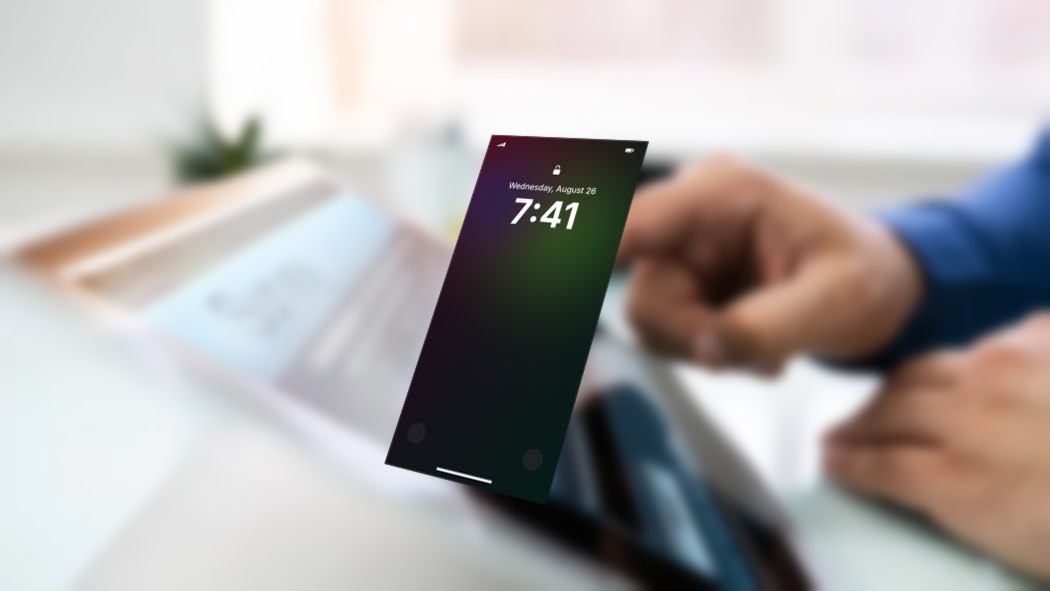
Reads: 7 h 41 min
